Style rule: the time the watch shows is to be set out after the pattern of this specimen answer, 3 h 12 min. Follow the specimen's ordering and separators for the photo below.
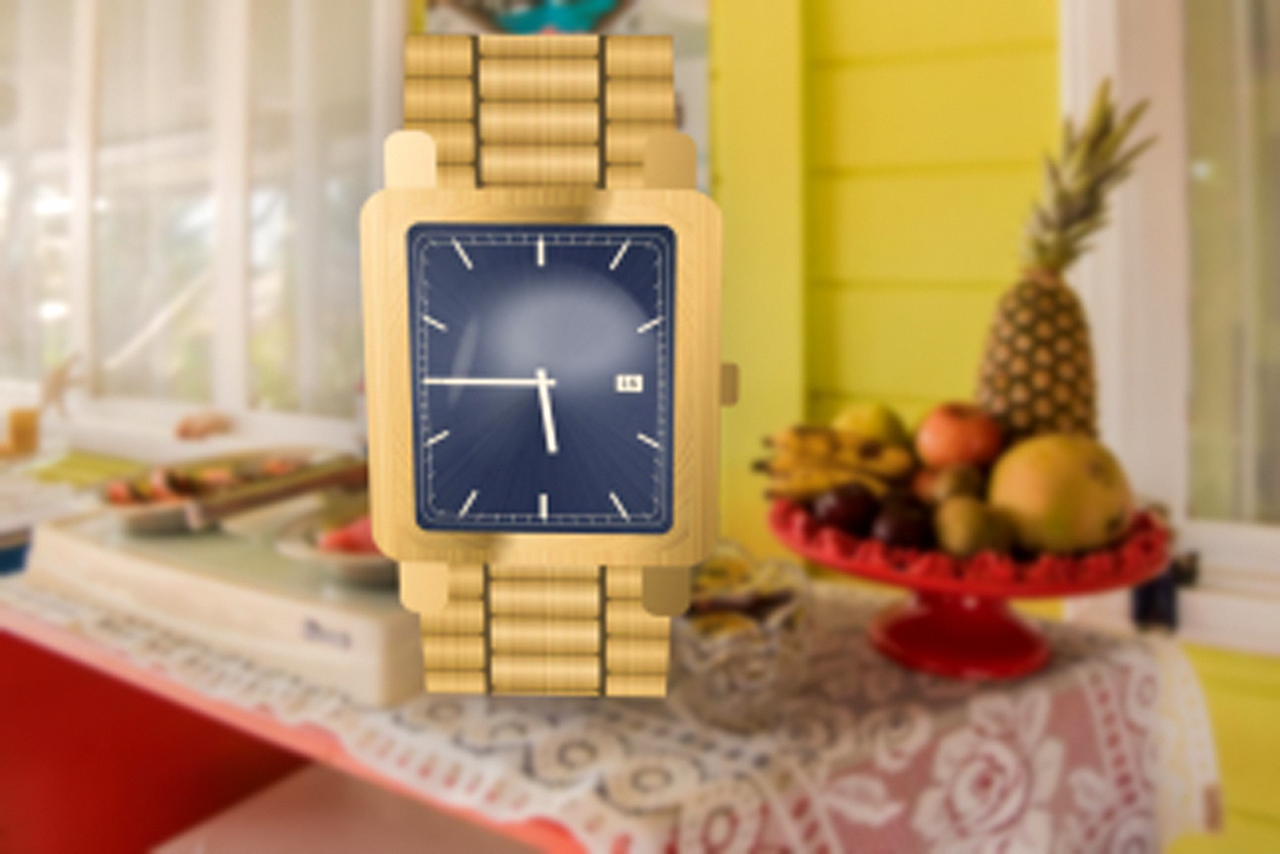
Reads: 5 h 45 min
